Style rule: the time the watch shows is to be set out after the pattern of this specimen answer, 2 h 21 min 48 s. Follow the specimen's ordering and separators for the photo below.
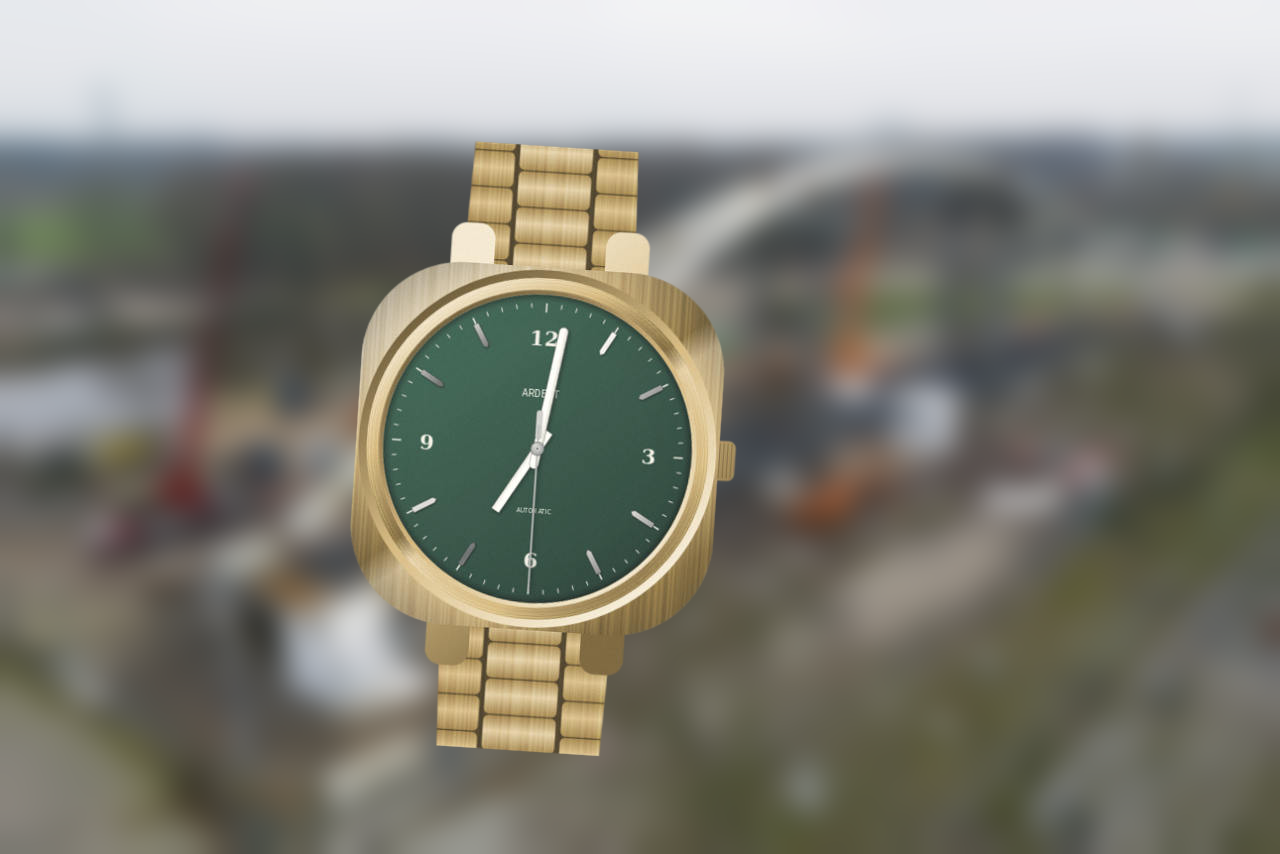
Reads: 7 h 01 min 30 s
